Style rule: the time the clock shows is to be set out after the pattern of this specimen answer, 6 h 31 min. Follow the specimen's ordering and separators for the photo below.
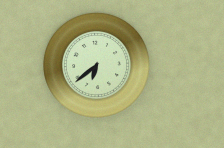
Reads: 6 h 39 min
